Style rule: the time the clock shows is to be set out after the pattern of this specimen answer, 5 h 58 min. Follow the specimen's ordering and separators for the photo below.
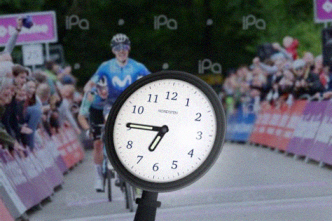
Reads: 6 h 45 min
